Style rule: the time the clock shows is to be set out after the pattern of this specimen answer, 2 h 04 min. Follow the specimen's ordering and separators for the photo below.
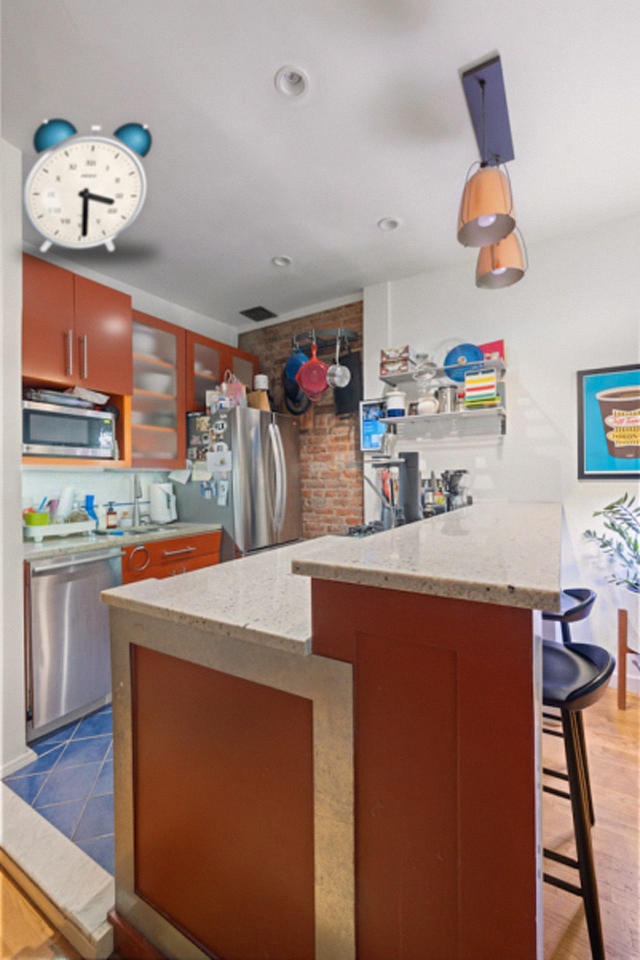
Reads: 3 h 29 min
